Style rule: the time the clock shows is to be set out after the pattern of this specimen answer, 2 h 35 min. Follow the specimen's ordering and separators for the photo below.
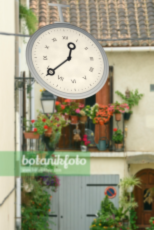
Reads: 12 h 39 min
